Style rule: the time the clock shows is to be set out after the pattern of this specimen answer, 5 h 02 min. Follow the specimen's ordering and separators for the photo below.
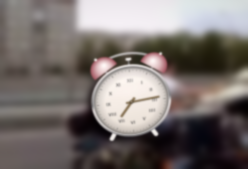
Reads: 7 h 14 min
